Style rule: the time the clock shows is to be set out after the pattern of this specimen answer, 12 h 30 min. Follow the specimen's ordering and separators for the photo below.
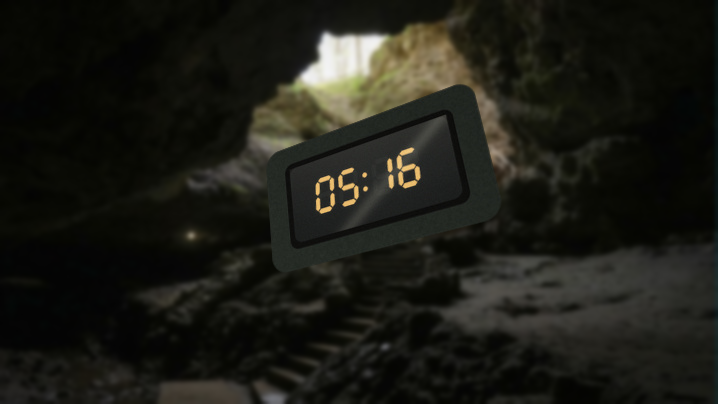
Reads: 5 h 16 min
